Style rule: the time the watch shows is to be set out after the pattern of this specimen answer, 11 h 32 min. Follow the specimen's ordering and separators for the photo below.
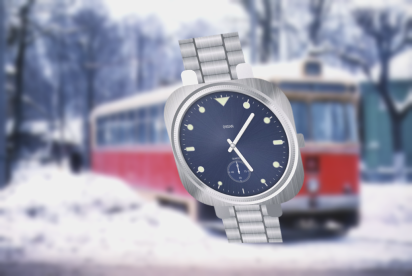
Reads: 5 h 07 min
